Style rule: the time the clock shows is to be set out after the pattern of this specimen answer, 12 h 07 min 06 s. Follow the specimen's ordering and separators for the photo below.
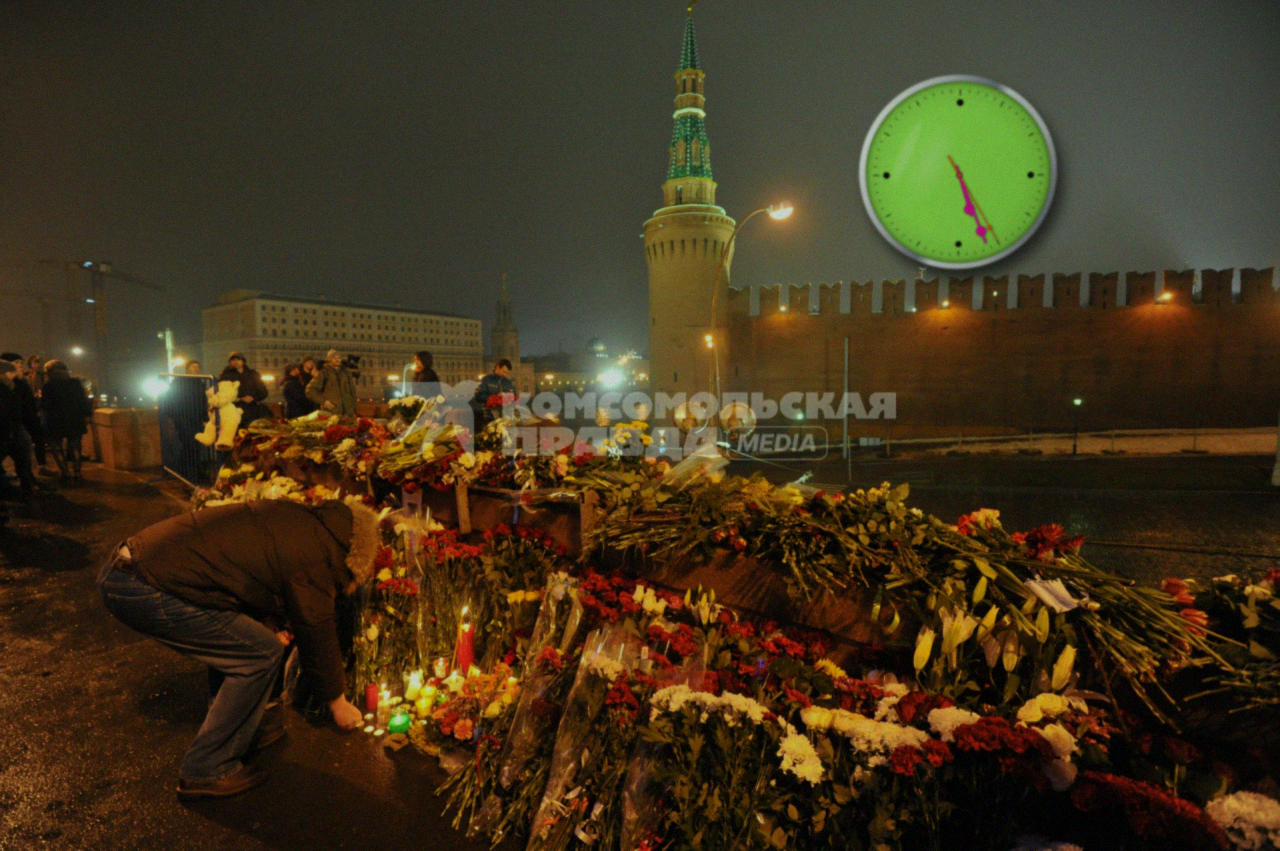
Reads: 5 h 26 min 25 s
